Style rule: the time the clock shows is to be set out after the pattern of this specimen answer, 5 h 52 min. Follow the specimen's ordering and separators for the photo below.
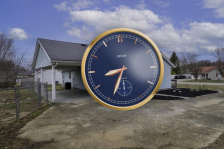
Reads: 8 h 34 min
